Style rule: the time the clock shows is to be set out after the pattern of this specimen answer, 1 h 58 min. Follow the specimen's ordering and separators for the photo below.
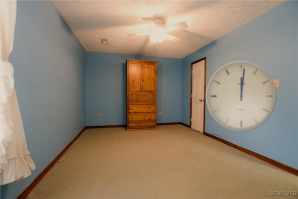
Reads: 12 h 01 min
